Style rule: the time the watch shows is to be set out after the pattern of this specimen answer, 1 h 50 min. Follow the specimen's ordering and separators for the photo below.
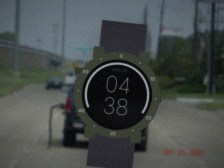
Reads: 4 h 38 min
